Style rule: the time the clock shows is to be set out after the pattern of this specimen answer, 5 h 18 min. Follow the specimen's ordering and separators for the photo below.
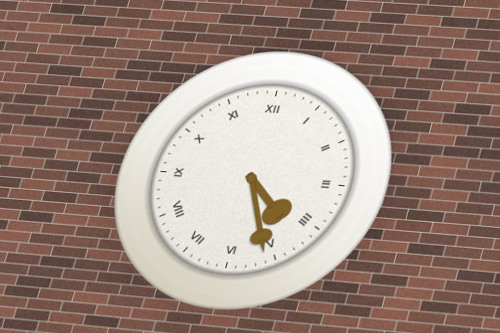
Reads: 4 h 26 min
